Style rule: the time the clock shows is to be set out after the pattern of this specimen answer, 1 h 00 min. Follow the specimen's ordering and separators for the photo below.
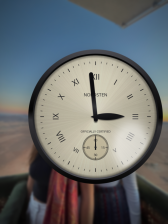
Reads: 2 h 59 min
